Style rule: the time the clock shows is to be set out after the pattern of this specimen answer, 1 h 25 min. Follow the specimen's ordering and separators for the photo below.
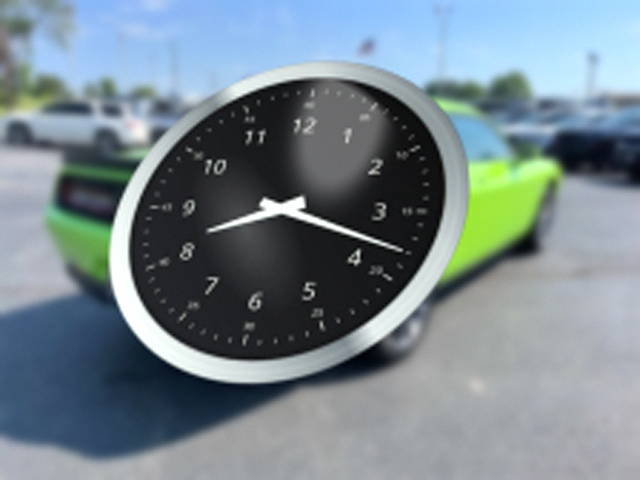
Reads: 8 h 18 min
